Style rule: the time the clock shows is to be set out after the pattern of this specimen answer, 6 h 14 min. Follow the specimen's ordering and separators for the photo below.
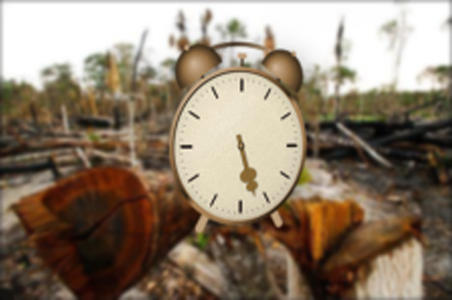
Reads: 5 h 27 min
